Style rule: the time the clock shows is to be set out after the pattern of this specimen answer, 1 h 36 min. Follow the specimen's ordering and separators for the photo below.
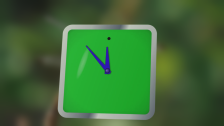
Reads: 11 h 53 min
